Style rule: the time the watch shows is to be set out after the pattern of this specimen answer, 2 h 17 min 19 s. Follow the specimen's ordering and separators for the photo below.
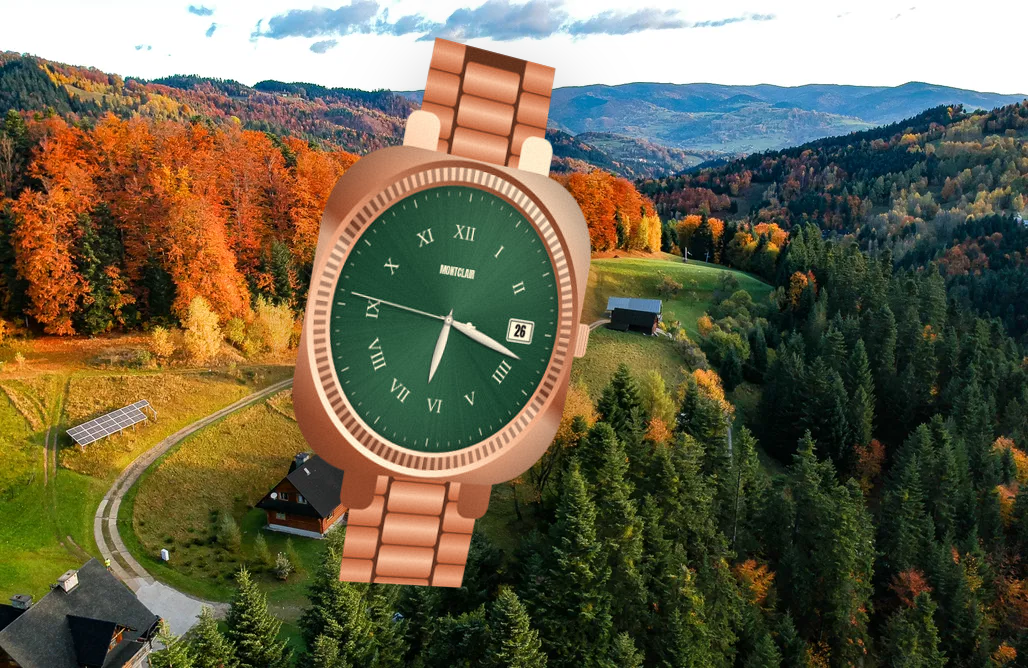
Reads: 6 h 17 min 46 s
